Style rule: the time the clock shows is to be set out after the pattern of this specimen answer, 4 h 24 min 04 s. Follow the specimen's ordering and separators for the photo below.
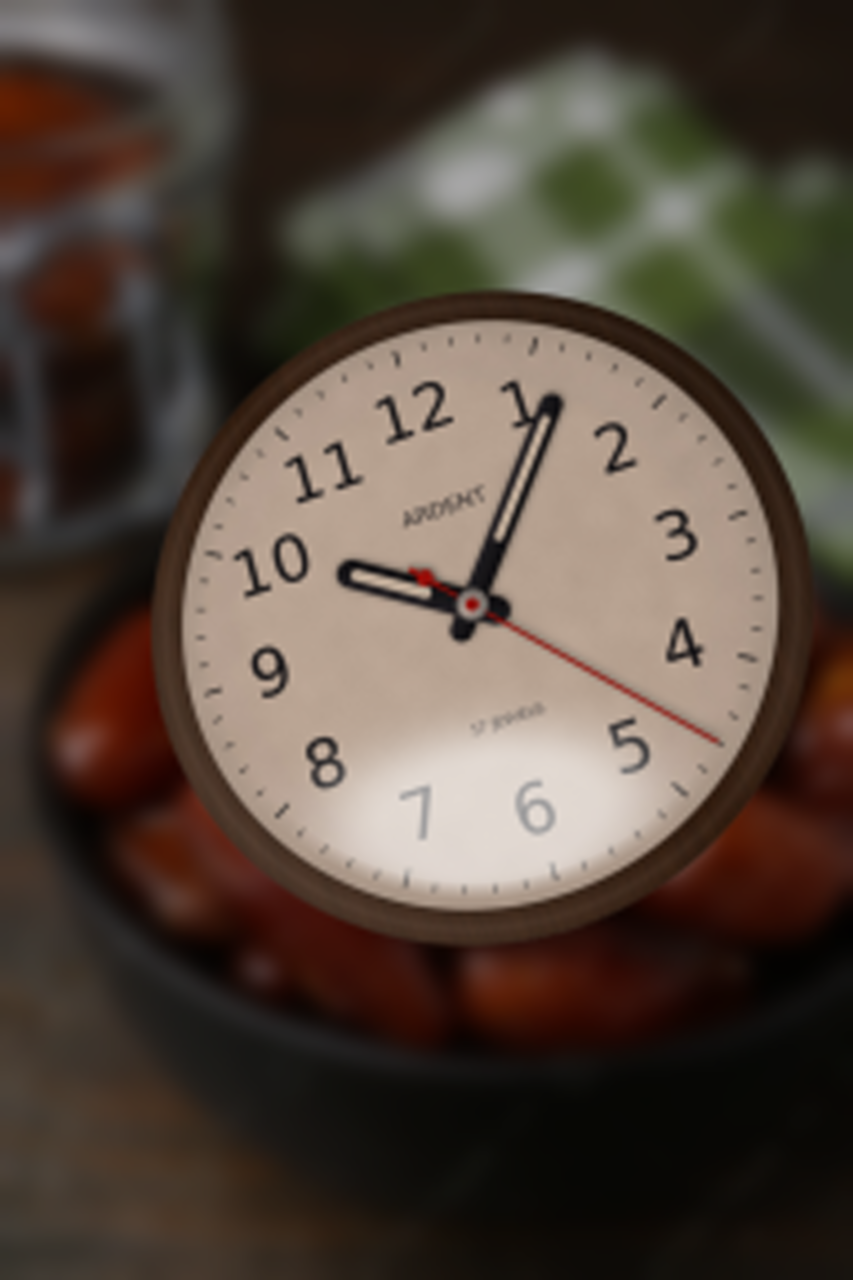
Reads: 10 h 06 min 23 s
